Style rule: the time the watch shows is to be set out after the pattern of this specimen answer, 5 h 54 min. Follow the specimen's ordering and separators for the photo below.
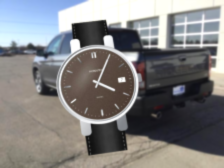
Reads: 4 h 05 min
